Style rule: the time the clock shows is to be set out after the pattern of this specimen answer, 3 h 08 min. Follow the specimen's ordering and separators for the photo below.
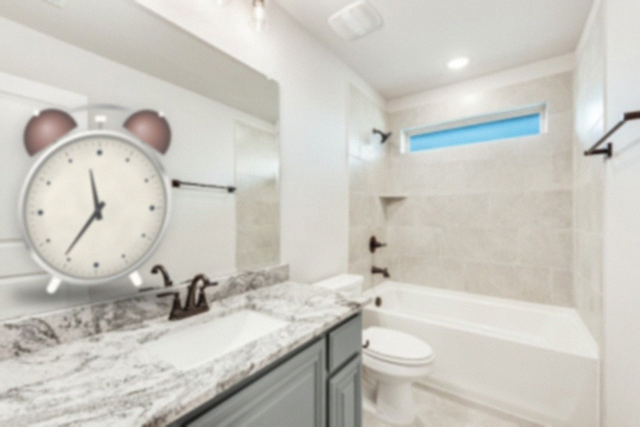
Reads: 11 h 36 min
